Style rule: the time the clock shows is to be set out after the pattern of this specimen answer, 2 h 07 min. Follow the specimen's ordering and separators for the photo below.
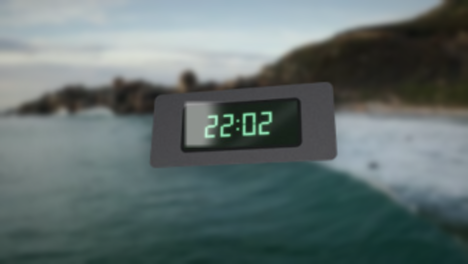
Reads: 22 h 02 min
